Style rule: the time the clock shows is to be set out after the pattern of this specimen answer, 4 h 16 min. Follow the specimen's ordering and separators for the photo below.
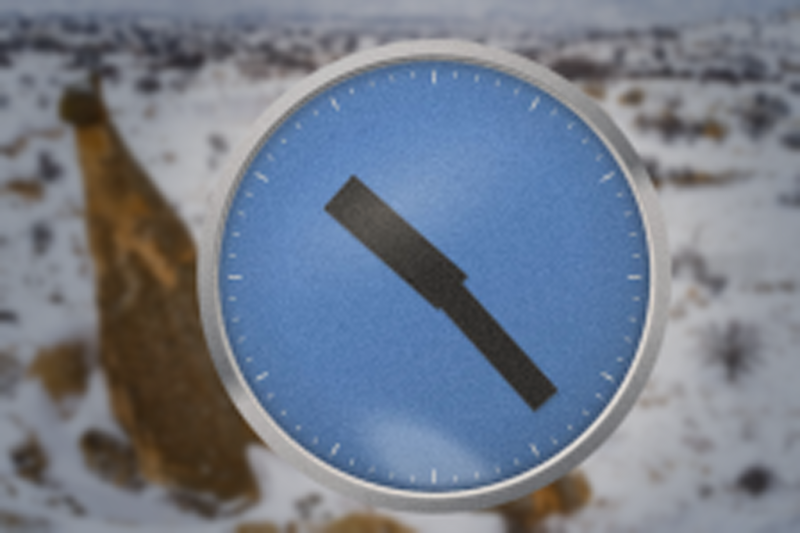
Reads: 10 h 23 min
